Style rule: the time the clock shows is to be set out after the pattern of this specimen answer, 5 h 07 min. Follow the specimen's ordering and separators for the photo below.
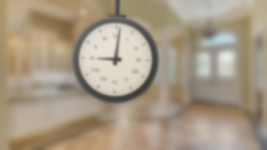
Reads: 9 h 01 min
